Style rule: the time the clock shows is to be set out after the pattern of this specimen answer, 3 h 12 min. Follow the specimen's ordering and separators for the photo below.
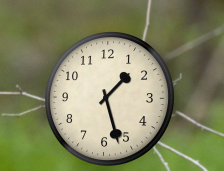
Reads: 1 h 27 min
